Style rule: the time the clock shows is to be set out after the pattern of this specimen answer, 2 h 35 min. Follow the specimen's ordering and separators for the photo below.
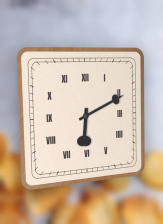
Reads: 6 h 11 min
